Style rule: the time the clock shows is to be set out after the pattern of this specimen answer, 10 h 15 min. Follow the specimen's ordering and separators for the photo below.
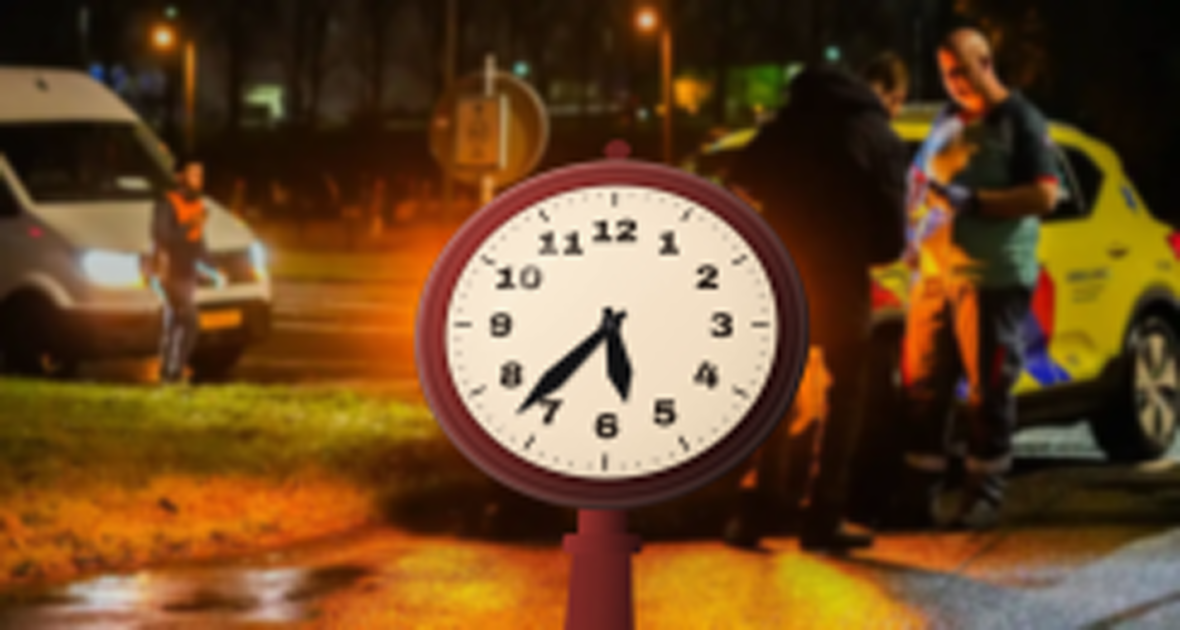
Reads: 5 h 37 min
